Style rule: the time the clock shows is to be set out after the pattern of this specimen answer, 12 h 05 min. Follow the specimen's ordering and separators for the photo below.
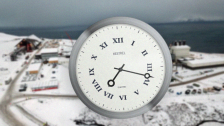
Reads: 7 h 18 min
